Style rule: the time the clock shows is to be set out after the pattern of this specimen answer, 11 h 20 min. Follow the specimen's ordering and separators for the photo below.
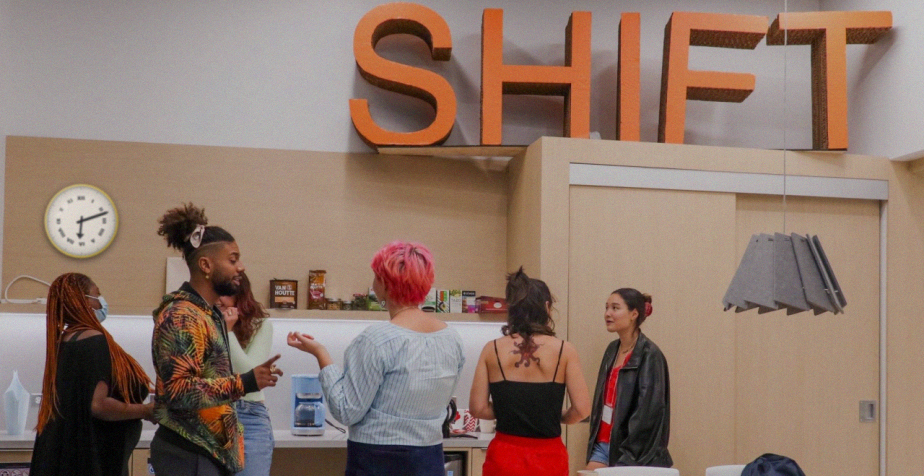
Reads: 6 h 12 min
